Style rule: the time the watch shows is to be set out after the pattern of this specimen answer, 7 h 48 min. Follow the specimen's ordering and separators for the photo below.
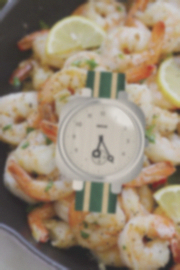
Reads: 6 h 25 min
